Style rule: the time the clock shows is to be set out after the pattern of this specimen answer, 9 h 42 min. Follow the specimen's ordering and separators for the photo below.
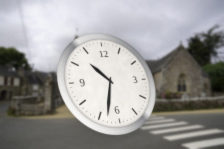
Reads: 10 h 33 min
